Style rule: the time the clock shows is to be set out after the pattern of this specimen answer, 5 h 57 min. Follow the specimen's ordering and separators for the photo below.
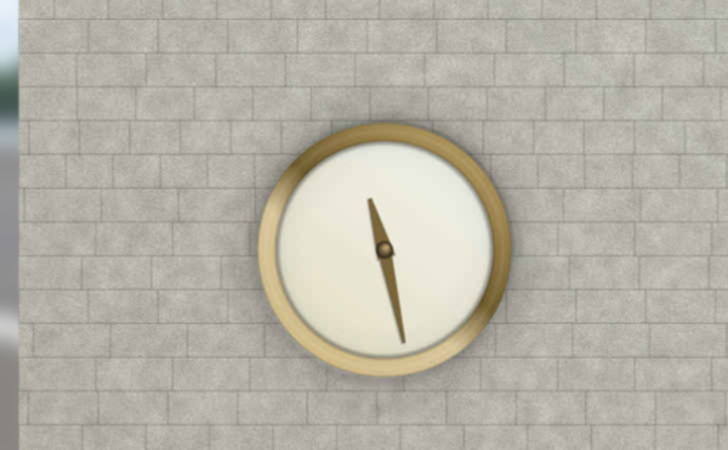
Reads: 11 h 28 min
